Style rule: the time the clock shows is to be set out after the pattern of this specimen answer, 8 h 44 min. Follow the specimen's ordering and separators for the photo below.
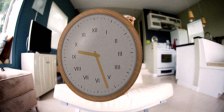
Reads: 9 h 27 min
